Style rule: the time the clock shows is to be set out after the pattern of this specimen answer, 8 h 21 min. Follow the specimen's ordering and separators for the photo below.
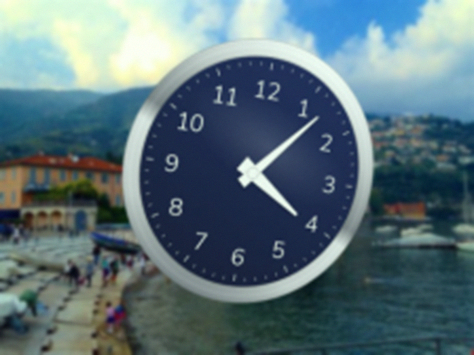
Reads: 4 h 07 min
